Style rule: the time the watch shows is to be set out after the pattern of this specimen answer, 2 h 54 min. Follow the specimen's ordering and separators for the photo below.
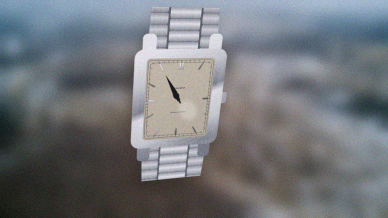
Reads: 10 h 55 min
